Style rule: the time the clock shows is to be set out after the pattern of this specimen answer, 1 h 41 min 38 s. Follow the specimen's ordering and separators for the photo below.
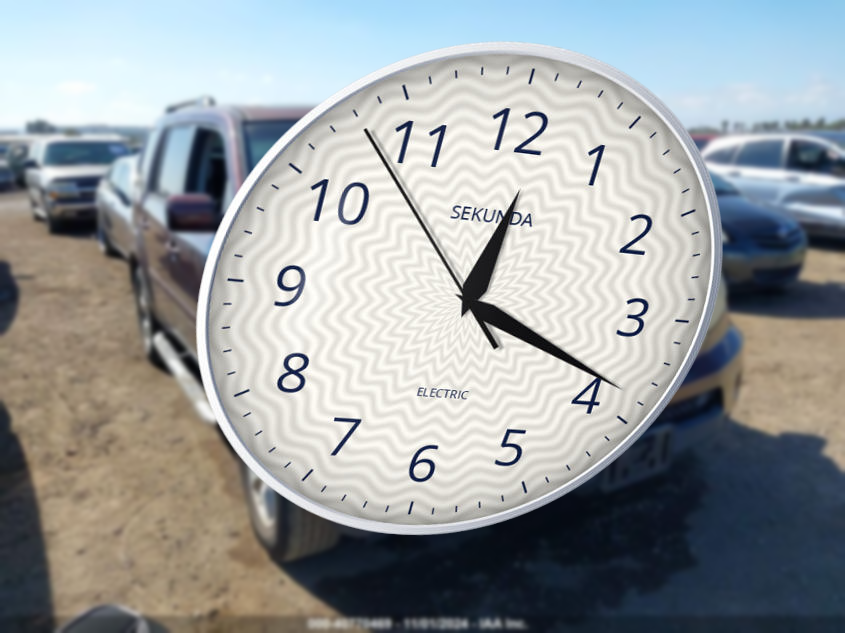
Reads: 12 h 18 min 53 s
